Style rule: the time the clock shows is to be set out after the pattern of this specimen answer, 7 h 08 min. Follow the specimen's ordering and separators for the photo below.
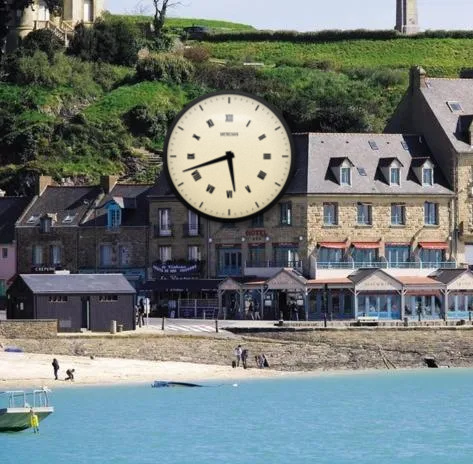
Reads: 5 h 42 min
